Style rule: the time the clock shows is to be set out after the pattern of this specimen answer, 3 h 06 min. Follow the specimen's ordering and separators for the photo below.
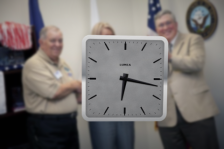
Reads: 6 h 17 min
